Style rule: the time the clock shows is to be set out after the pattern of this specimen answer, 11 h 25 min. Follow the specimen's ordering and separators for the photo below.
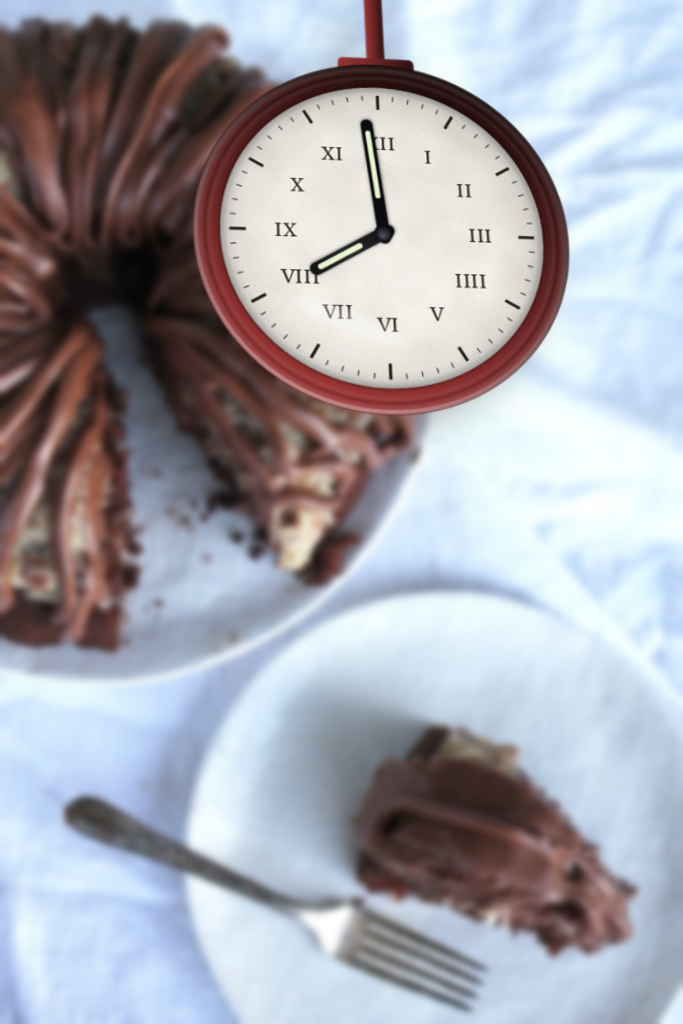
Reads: 7 h 59 min
